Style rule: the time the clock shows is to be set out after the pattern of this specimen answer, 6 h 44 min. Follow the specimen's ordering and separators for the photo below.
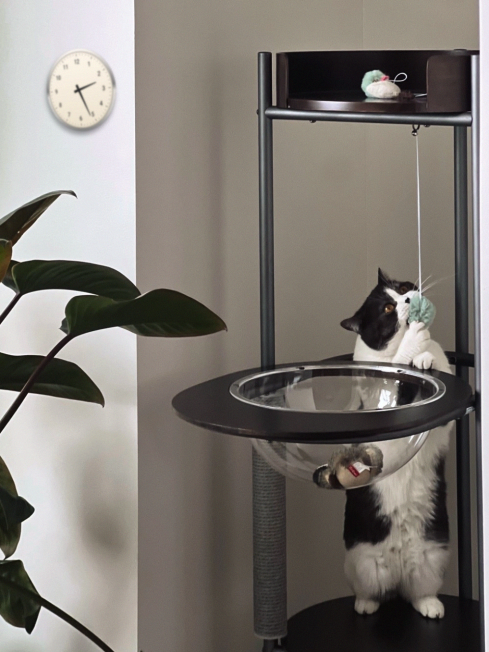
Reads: 2 h 26 min
